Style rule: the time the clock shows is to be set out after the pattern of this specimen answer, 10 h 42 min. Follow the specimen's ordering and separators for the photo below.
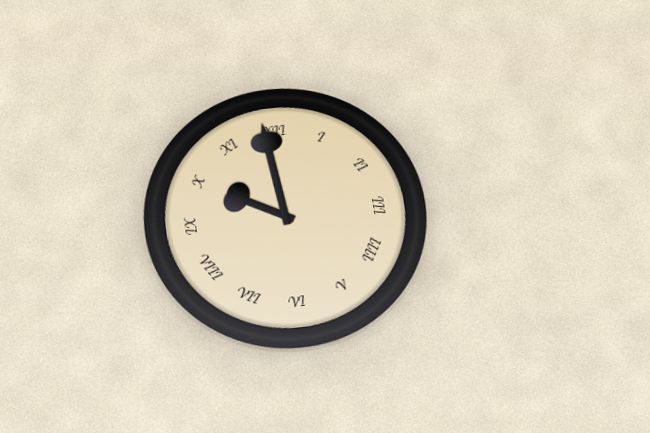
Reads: 9 h 59 min
